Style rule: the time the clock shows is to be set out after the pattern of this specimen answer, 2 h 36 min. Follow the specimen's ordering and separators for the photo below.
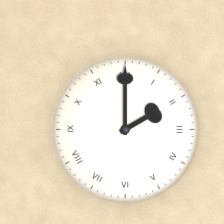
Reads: 2 h 00 min
